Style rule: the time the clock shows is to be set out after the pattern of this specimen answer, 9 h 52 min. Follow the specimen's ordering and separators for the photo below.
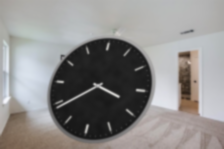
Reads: 3 h 39 min
